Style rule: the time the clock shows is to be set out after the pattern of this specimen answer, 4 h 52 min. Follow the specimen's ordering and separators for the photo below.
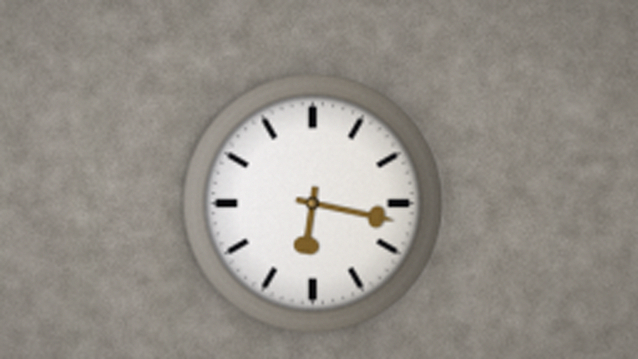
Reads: 6 h 17 min
